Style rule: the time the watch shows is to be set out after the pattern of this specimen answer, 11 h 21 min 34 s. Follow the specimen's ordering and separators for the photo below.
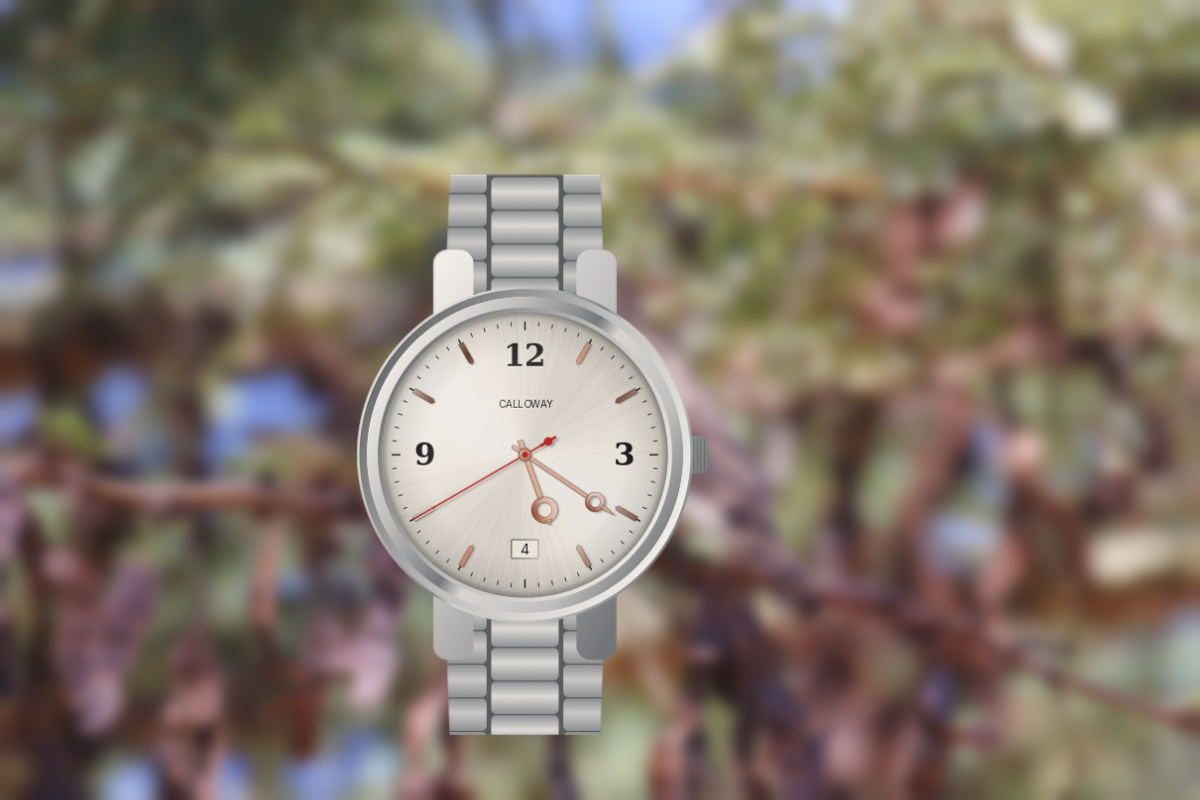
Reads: 5 h 20 min 40 s
